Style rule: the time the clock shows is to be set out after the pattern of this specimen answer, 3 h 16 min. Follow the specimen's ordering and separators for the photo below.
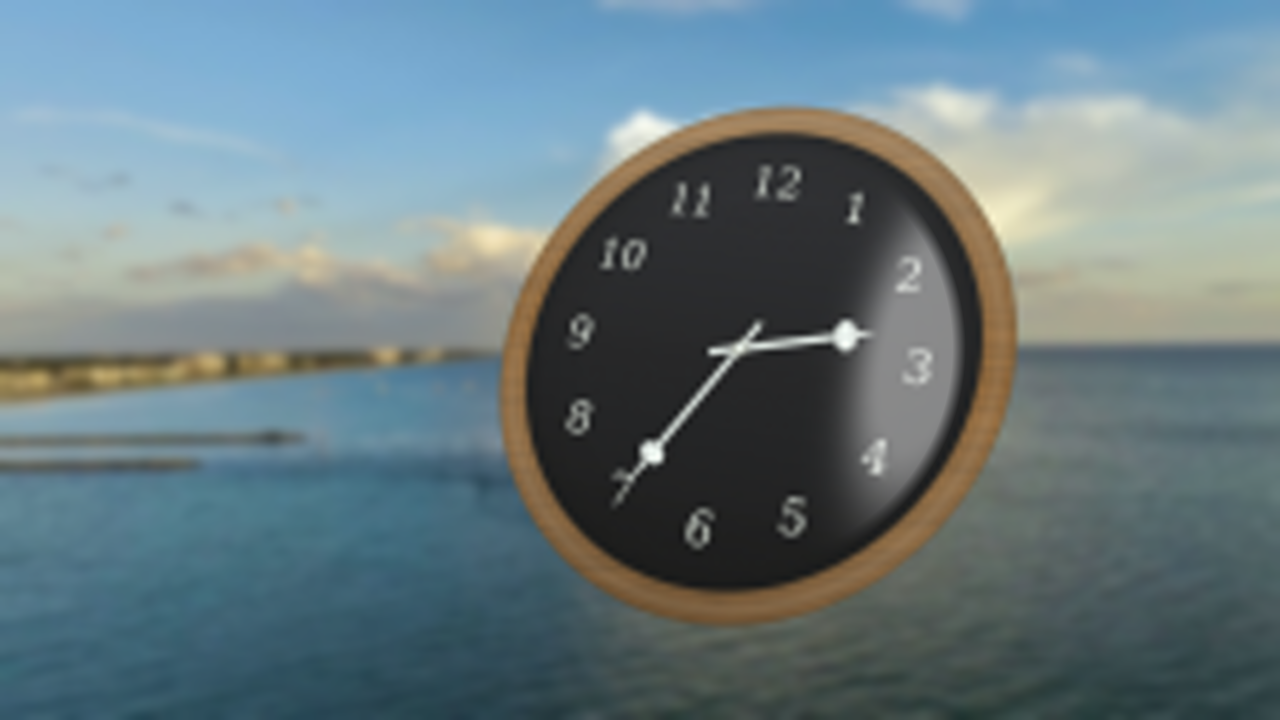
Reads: 2 h 35 min
